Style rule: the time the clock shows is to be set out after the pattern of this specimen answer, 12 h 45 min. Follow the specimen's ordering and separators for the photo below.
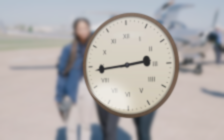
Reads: 2 h 44 min
